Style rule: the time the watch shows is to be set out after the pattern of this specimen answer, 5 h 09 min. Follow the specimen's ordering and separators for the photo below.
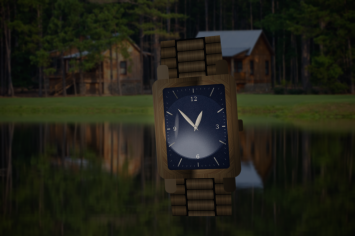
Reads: 12 h 53 min
